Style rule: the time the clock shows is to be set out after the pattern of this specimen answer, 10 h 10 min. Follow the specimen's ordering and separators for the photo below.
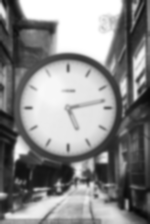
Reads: 5 h 13 min
